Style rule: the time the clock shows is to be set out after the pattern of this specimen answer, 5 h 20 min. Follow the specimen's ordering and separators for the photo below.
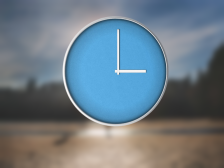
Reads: 3 h 00 min
